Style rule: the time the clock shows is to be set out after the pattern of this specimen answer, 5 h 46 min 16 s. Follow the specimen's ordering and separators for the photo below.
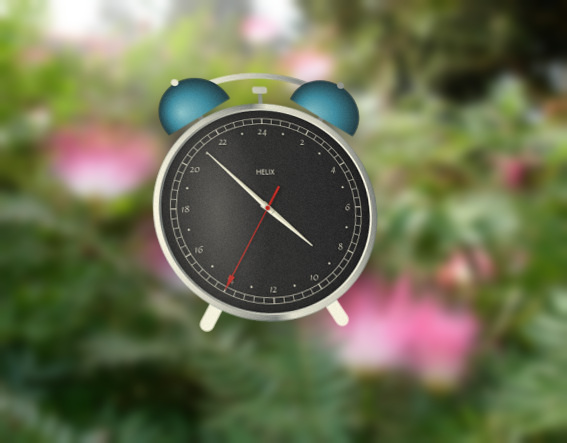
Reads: 8 h 52 min 35 s
